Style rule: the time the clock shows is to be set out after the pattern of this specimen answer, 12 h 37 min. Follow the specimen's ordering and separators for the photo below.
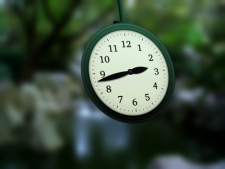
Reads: 2 h 43 min
